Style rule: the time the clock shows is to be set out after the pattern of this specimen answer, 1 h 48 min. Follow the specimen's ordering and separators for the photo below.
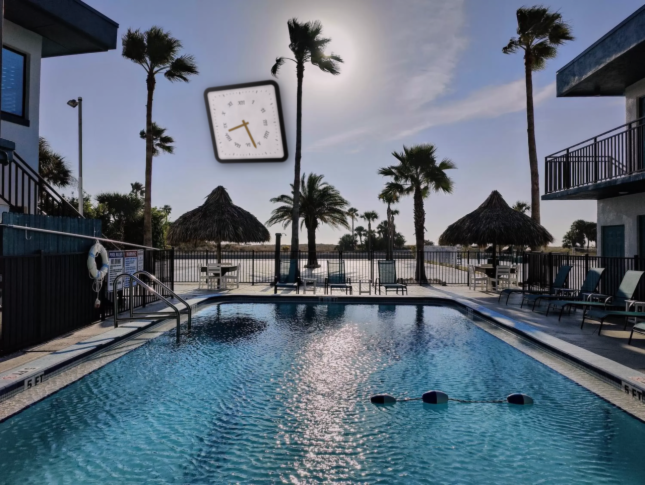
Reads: 8 h 27 min
